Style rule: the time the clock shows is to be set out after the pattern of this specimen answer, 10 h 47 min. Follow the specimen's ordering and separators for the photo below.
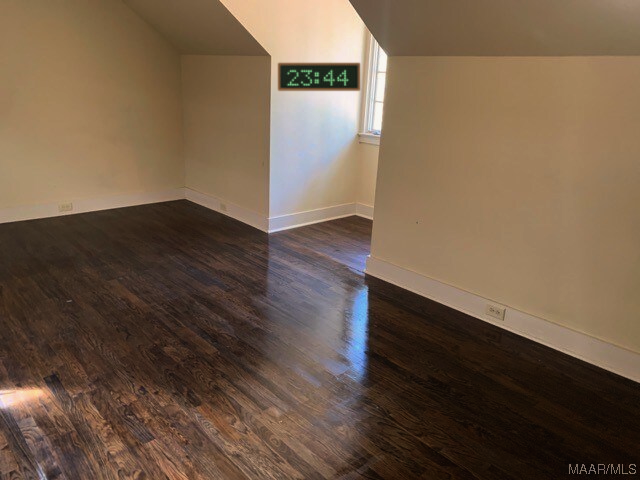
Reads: 23 h 44 min
